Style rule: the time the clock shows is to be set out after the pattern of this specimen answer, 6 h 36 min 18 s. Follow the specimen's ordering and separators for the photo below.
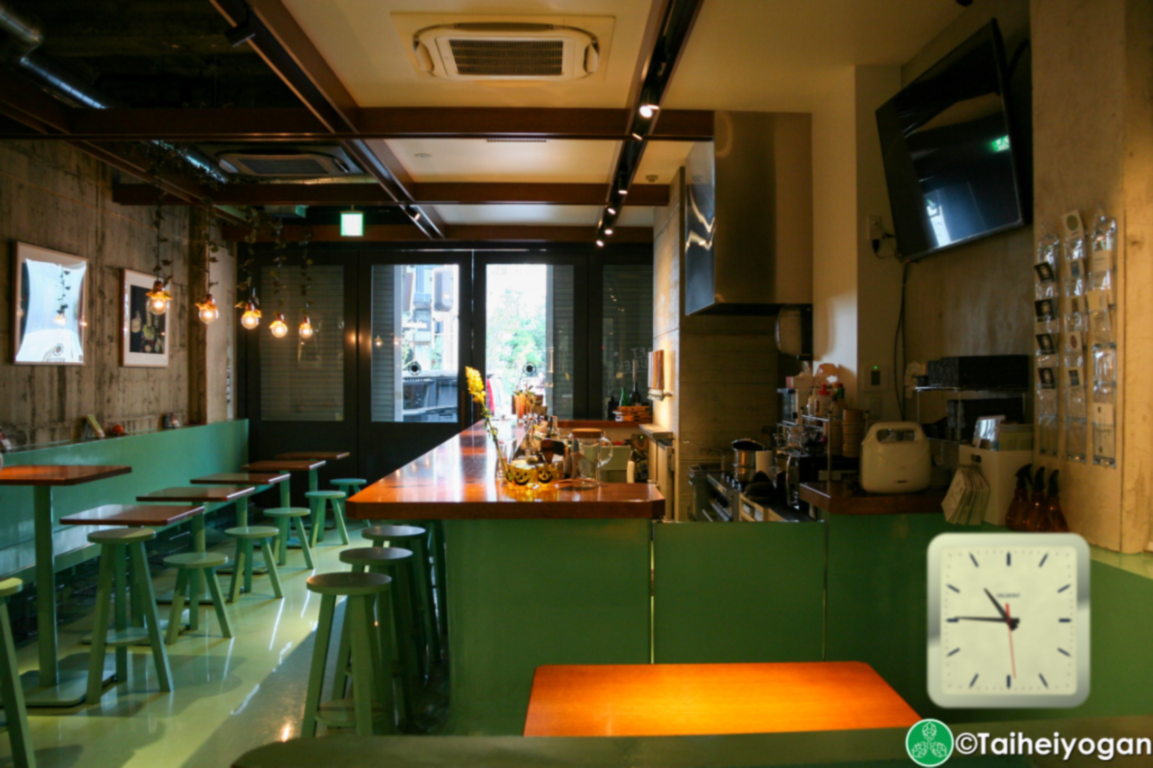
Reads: 10 h 45 min 29 s
